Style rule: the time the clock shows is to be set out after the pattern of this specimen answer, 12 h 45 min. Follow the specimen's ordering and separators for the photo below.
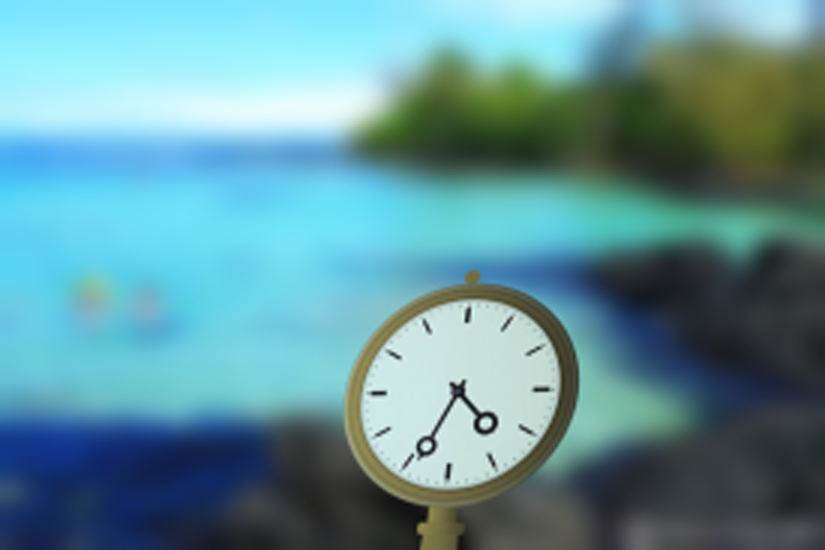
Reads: 4 h 34 min
